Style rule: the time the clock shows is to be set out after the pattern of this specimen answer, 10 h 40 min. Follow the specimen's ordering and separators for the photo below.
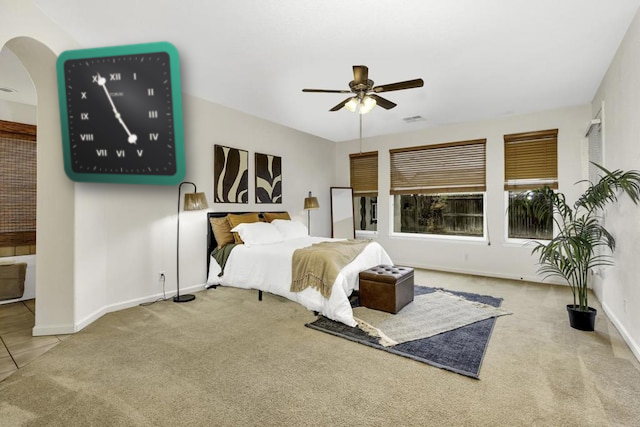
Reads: 4 h 56 min
